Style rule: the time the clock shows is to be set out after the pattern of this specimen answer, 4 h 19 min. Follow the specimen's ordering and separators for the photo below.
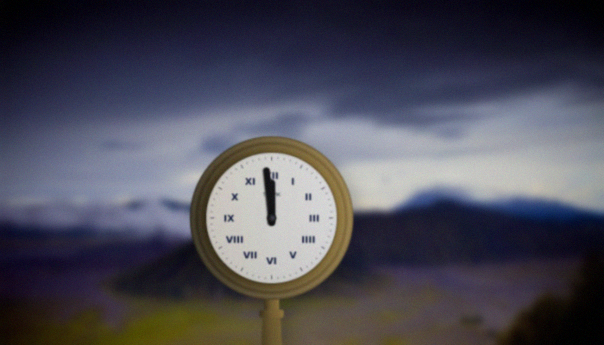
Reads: 11 h 59 min
